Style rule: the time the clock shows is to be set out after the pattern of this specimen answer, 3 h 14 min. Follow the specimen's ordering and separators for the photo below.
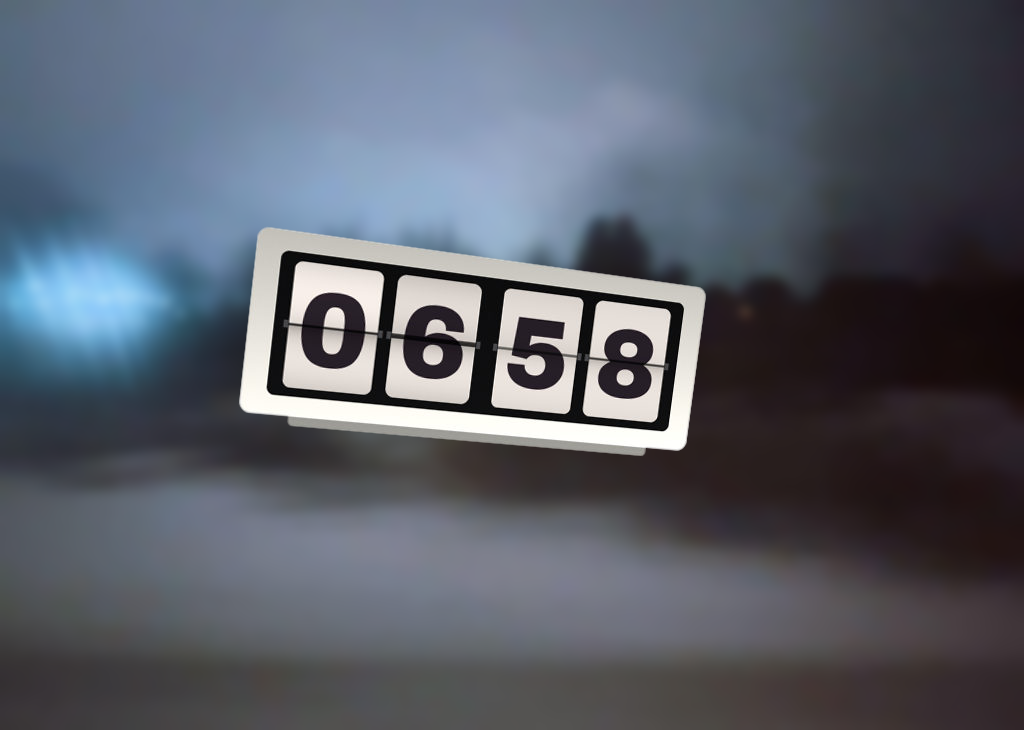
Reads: 6 h 58 min
